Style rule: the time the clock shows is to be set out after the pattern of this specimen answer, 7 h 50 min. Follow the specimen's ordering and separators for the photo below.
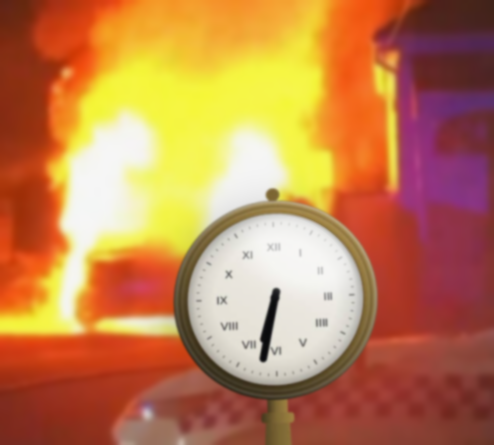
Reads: 6 h 32 min
